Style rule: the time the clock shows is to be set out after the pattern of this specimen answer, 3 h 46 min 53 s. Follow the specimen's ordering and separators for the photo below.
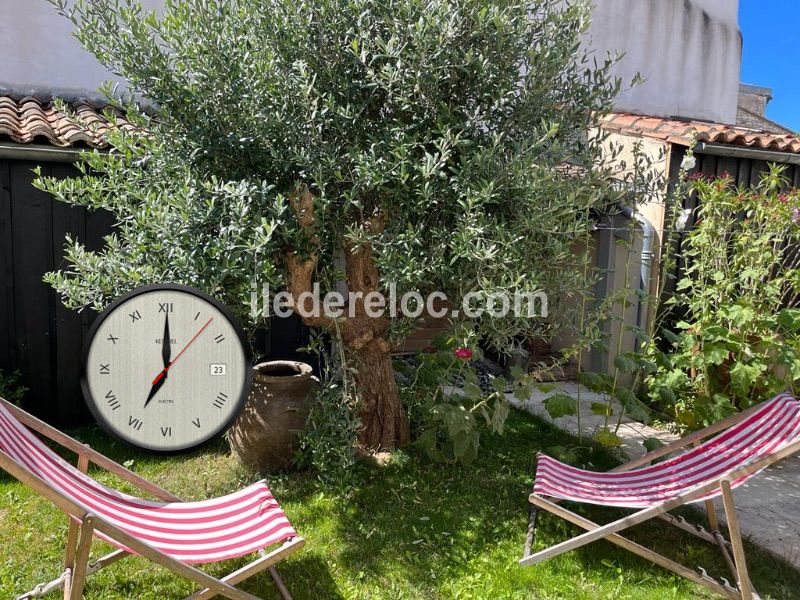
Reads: 7 h 00 min 07 s
